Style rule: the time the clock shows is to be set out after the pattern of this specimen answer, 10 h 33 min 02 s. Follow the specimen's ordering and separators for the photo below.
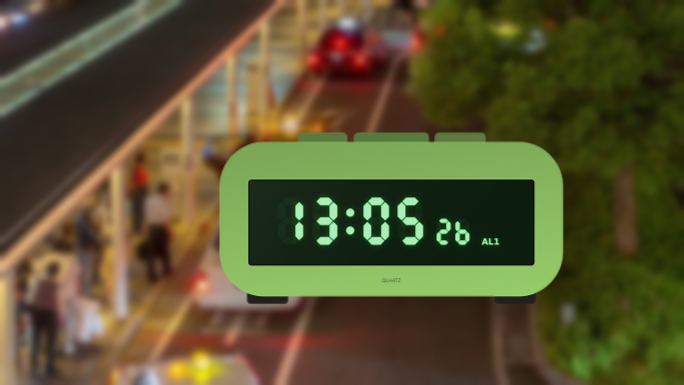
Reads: 13 h 05 min 26 s
